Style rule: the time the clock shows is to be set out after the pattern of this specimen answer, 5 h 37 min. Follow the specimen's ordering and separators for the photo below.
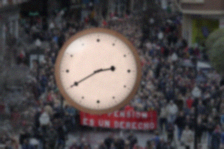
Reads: 2 h 40 min
